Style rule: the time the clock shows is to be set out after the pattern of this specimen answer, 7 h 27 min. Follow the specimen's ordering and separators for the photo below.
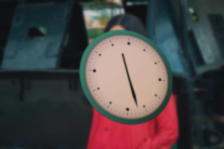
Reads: 11 h 27 min
